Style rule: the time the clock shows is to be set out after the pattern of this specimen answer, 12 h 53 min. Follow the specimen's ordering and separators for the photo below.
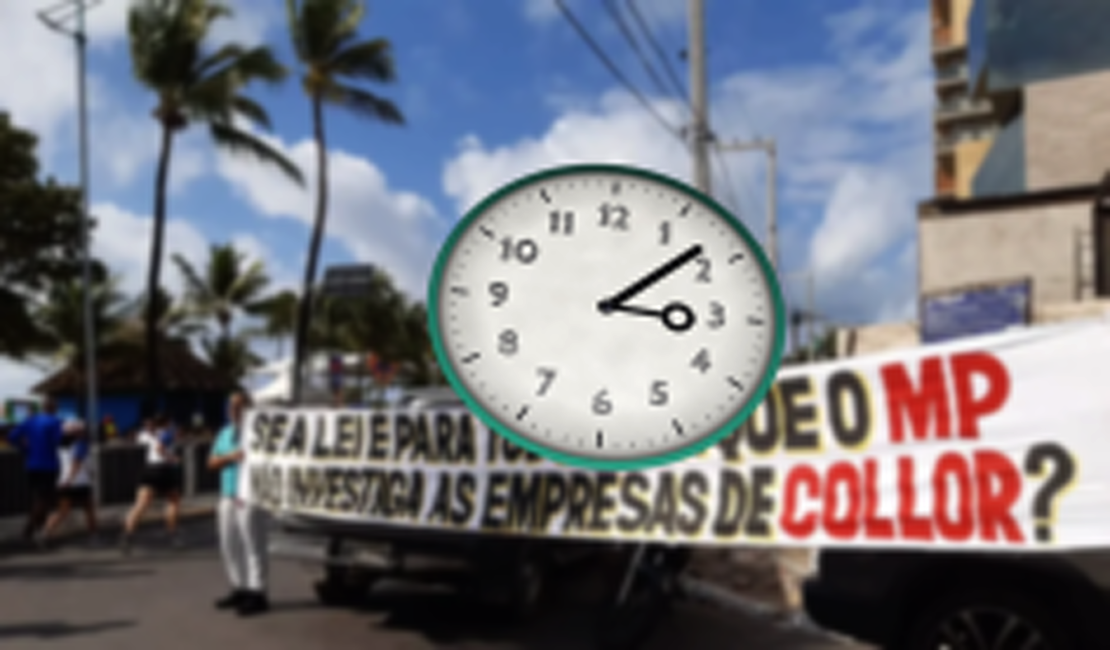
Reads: 3 h 08 min
